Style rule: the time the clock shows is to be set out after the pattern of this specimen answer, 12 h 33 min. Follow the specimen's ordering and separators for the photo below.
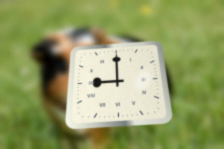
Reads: 9 h 00 min
